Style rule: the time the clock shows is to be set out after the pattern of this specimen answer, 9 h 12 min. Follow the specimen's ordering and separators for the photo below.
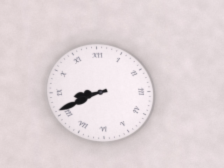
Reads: 8 h 41 min
